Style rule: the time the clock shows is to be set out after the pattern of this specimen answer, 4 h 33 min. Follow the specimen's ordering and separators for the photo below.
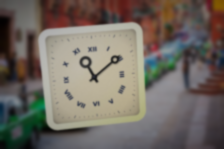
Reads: 11 h 09 min
